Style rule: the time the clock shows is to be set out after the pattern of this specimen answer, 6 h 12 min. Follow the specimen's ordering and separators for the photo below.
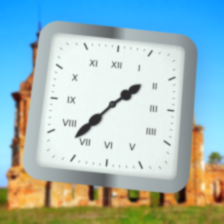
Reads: 1 h 37 min
